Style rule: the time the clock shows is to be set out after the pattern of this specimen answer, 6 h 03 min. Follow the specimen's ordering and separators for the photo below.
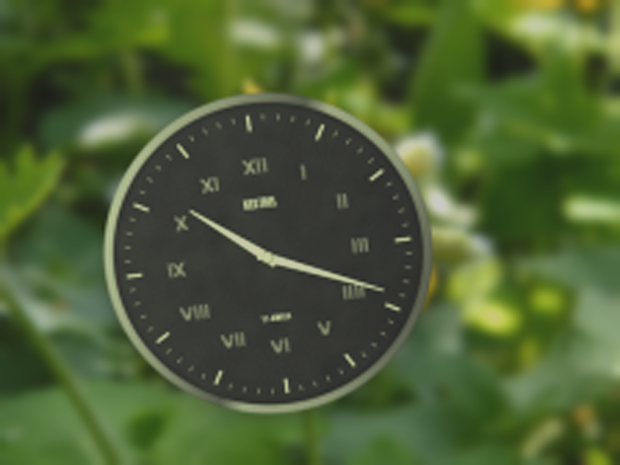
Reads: 10 h 19 min
